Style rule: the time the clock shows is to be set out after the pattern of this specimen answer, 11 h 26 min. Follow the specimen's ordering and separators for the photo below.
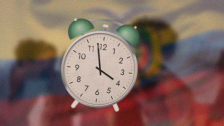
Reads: 3 h 58 min
